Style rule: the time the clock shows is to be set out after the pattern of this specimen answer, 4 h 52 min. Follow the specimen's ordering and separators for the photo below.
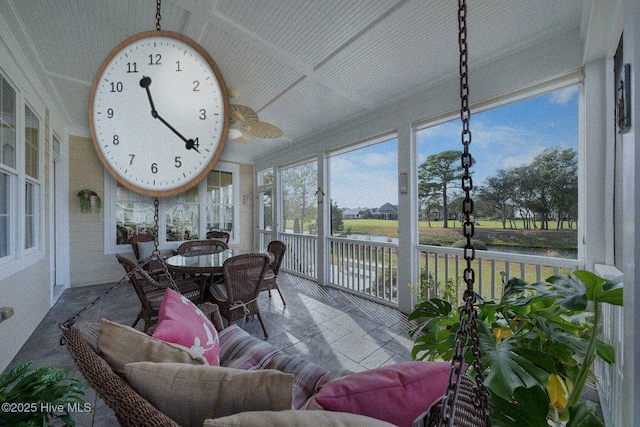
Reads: 11 h 21 min
